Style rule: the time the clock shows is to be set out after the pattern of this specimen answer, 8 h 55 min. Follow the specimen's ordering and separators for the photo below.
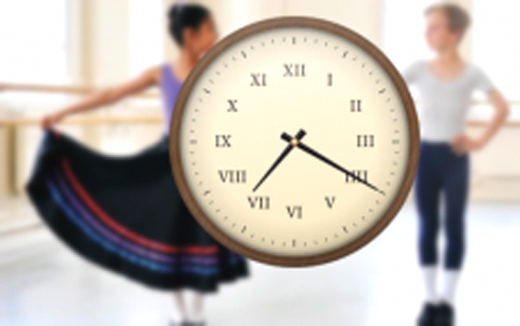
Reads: 7 h 20 min
